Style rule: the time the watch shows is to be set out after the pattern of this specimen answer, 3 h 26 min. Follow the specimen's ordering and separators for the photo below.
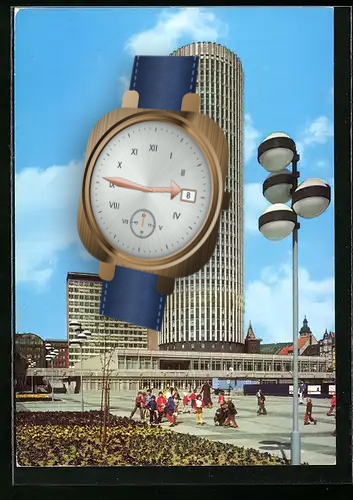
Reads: 2 h 46 min
